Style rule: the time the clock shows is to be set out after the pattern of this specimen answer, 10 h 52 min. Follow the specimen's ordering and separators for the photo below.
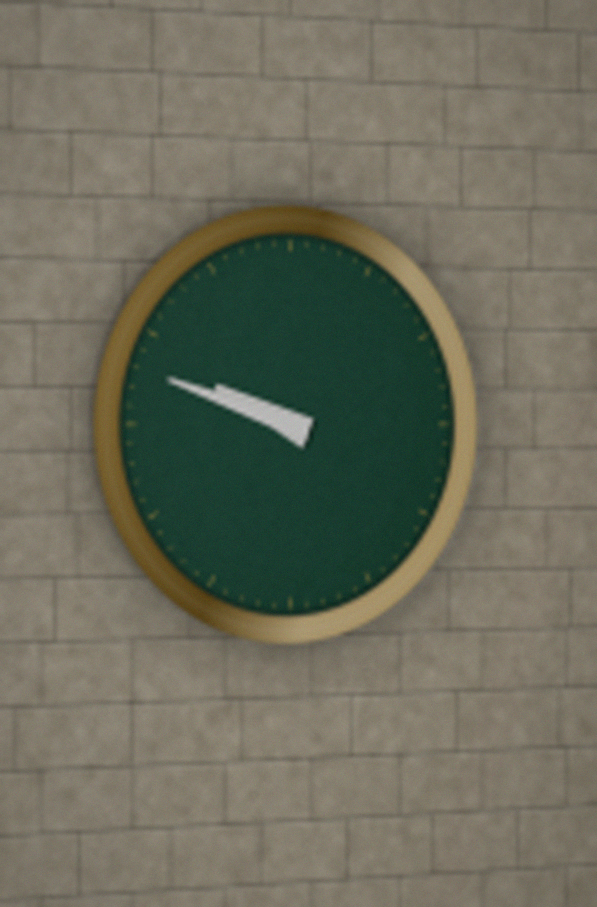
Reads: 9 h 48 min
